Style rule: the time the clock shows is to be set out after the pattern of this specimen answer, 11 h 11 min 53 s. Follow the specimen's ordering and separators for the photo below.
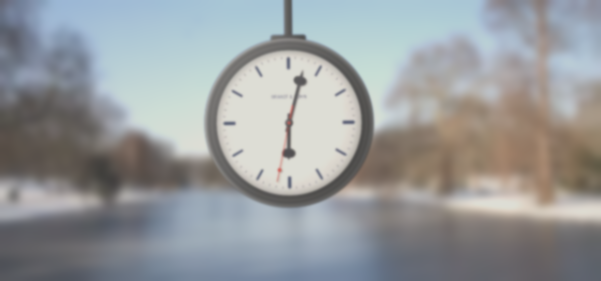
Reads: 6 h 02 min 32 s
